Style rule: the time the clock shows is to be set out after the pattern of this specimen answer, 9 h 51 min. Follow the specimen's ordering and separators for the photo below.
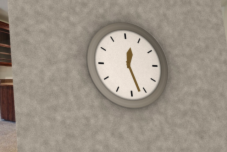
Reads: 12 h 27 min
